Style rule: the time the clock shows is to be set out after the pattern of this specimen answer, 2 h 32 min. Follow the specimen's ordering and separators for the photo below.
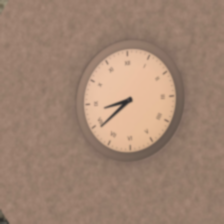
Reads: 8 h 39 min
